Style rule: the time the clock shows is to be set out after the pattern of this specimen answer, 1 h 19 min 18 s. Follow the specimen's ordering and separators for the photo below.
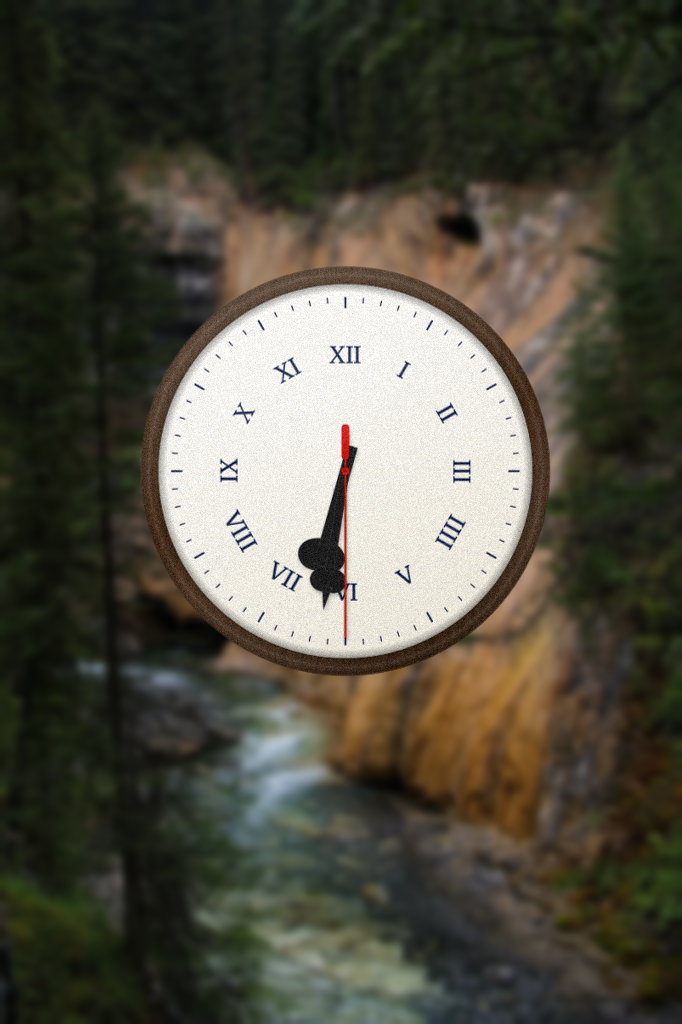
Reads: 6 h 31 min 30 s
